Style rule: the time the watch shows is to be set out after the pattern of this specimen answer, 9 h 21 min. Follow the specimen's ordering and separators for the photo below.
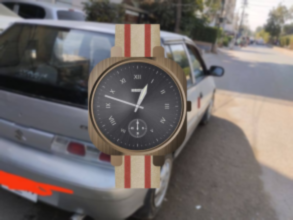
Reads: 12 h 48 min
